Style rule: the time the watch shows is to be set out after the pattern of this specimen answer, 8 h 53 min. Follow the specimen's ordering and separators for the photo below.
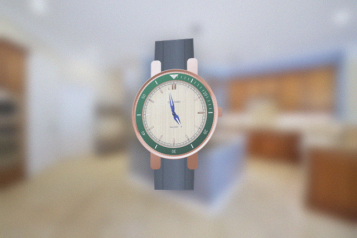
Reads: 4 h 58 min
